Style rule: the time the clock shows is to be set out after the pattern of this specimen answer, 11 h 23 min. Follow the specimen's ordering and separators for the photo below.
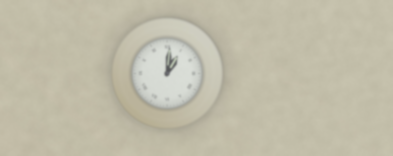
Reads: 1 h 01 min
